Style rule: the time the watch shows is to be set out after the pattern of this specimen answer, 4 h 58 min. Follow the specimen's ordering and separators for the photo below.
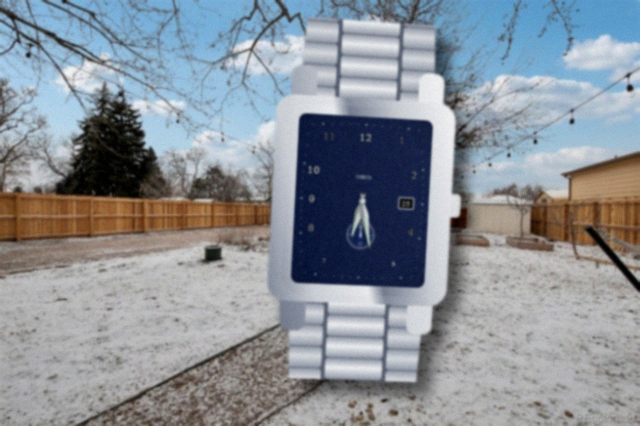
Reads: 6 h 28 min
